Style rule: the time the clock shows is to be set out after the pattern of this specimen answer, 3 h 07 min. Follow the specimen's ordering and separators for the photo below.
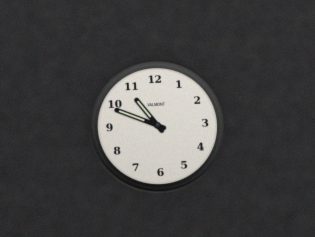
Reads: 10 h 49 min
